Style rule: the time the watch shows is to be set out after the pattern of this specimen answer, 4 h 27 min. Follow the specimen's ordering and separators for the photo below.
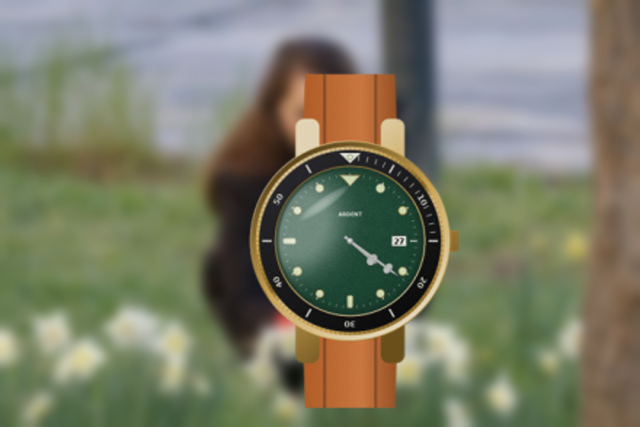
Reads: 4 h 21 min
